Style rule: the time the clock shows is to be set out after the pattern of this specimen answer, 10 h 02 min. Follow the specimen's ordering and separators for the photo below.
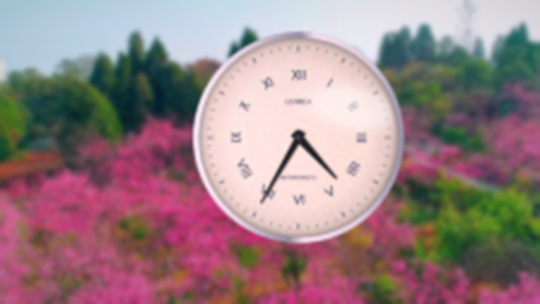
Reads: 4 h 35 min
